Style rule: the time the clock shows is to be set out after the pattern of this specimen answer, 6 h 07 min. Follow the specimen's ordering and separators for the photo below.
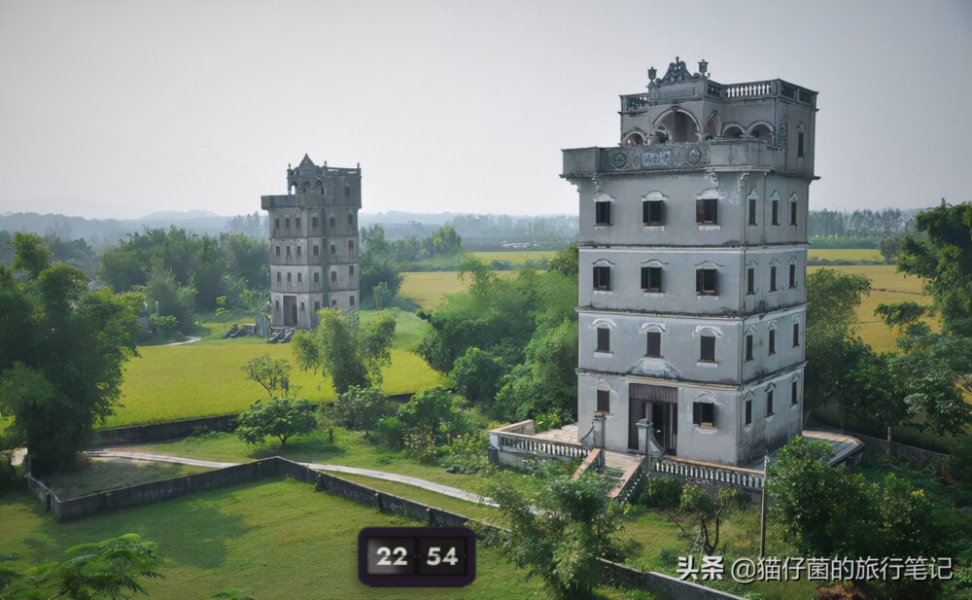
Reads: 22 h 54 min
